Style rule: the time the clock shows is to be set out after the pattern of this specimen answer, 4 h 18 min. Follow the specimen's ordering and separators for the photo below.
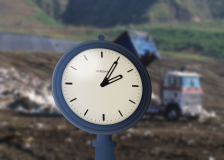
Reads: 2 h 05 min
